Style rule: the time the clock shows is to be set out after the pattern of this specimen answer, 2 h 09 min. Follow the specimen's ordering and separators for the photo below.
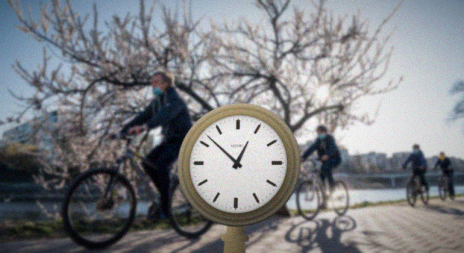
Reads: 12 h 52 min
